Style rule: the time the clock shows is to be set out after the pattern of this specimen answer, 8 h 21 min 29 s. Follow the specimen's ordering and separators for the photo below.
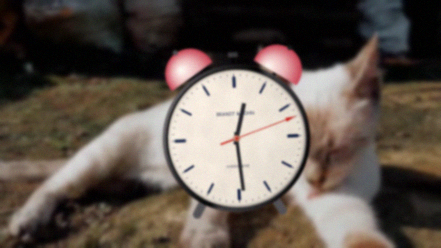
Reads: 12 h 29 min 12 s
